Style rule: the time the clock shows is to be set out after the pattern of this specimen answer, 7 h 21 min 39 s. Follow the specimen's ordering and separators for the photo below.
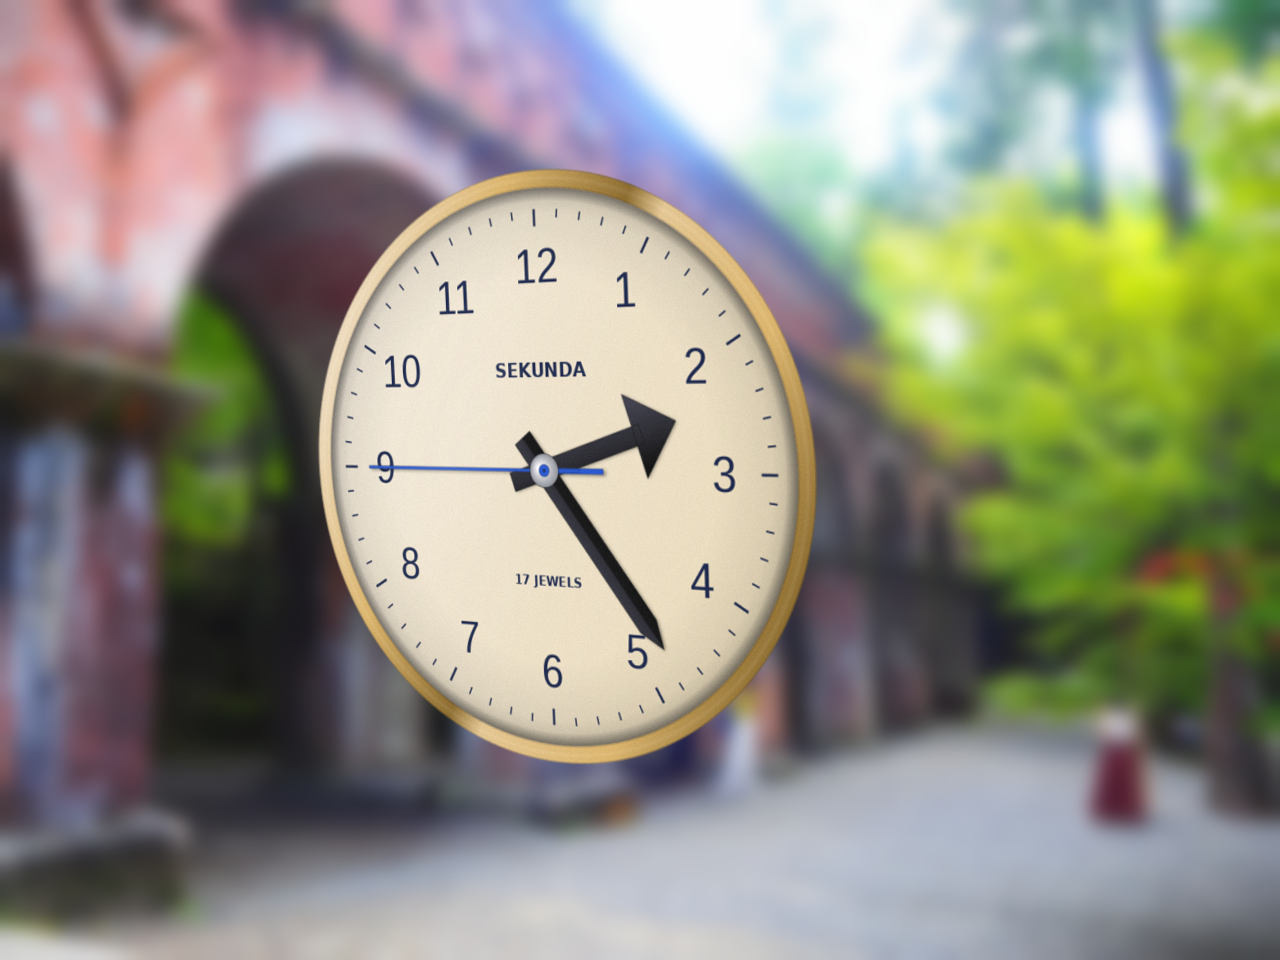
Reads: 2 h 23 min 45 s
